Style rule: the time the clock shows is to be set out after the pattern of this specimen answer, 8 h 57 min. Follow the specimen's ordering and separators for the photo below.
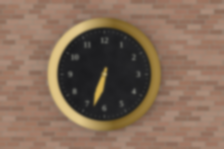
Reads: 6 h 33 min
